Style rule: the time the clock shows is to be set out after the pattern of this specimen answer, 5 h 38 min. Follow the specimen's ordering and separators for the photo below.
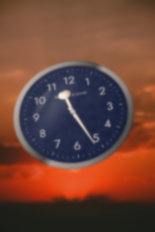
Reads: 11 h 26 min
